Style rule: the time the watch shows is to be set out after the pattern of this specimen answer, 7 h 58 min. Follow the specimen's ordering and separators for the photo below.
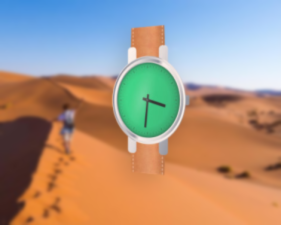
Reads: 3 h 31 min
